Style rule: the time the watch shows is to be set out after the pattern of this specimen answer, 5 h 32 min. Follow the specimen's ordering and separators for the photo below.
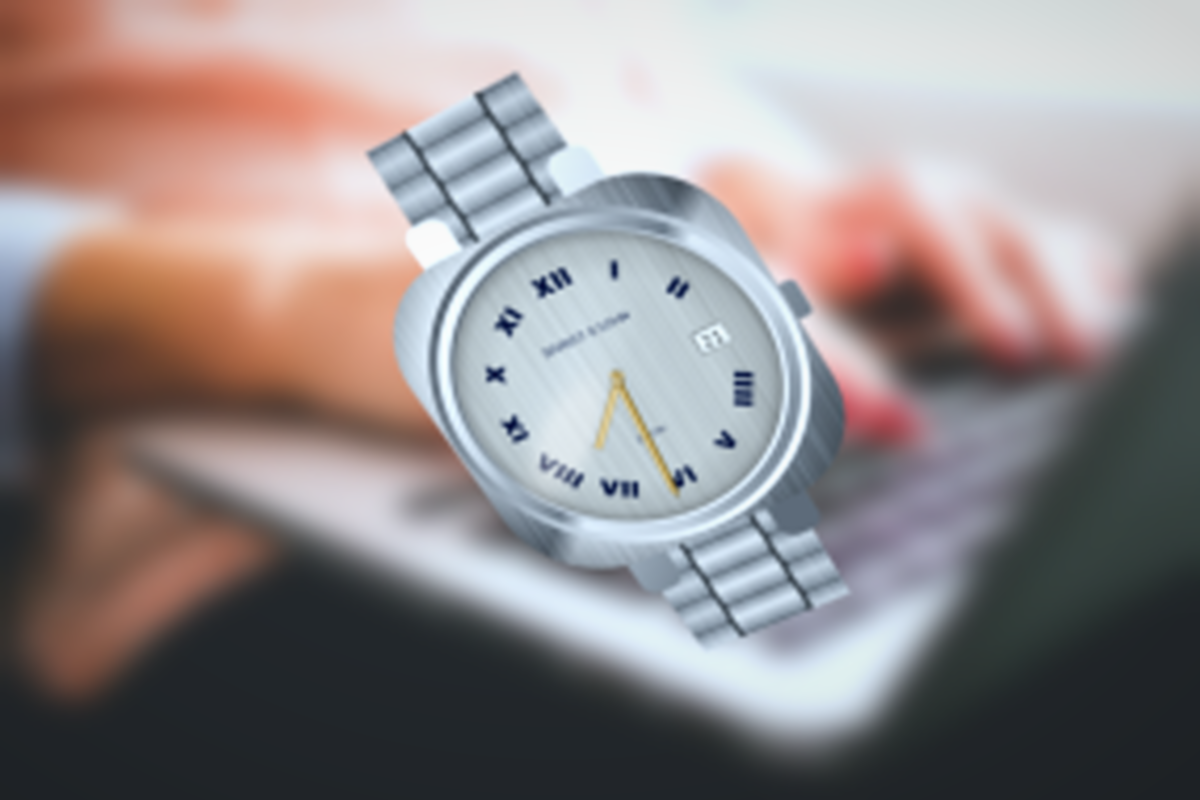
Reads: 7 h 31 min
